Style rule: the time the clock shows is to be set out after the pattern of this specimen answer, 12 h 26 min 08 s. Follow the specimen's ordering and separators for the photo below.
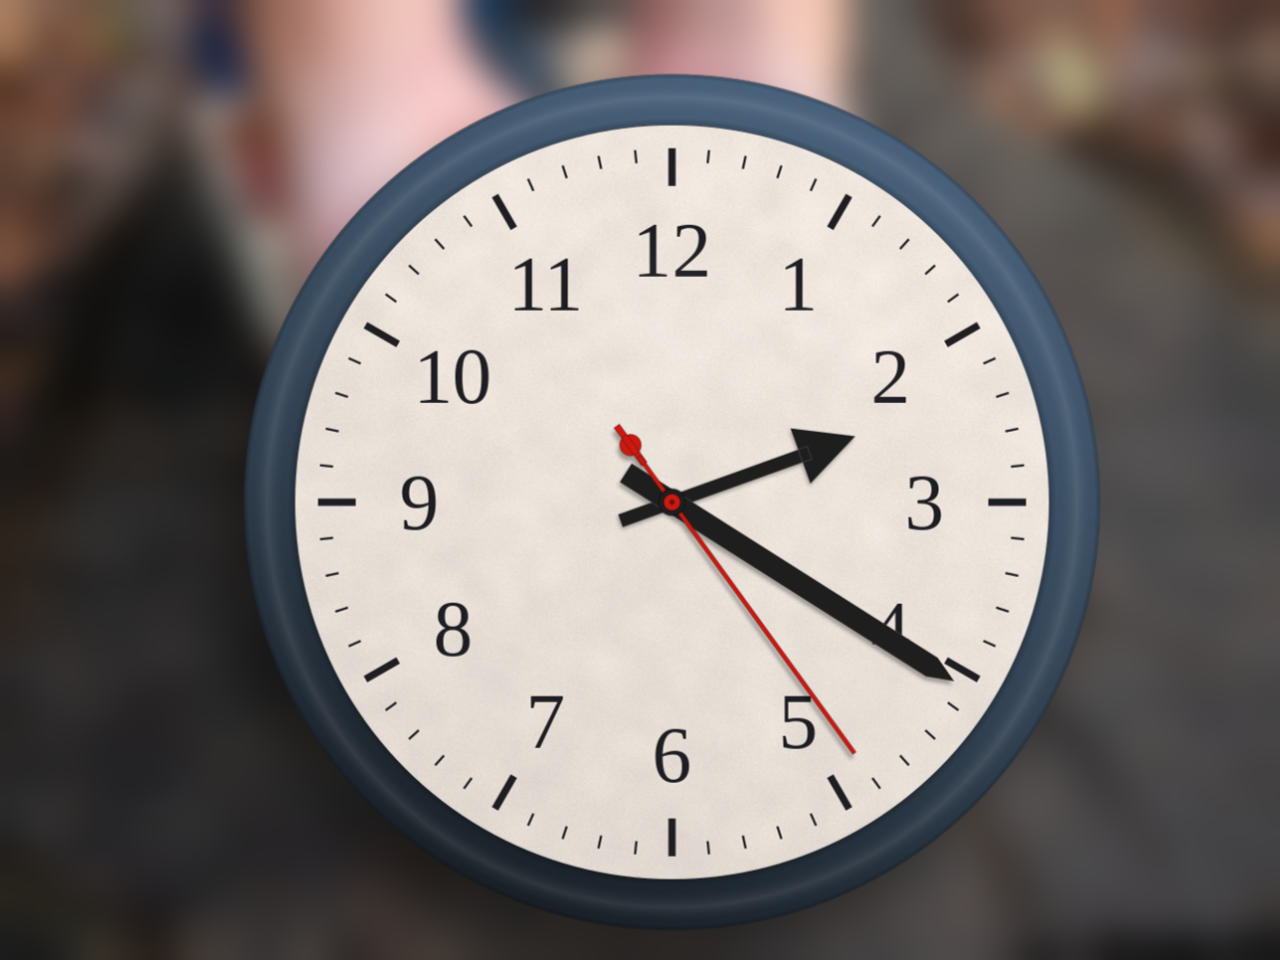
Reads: 2 h 20 min 24 s
